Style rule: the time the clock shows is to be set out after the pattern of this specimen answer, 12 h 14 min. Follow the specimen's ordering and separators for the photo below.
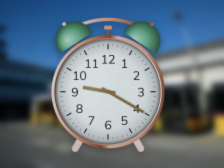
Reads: 9 h 20 min
